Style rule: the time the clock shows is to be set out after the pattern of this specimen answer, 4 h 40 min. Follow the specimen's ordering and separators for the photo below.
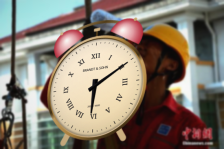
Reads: 6 h 10 min
